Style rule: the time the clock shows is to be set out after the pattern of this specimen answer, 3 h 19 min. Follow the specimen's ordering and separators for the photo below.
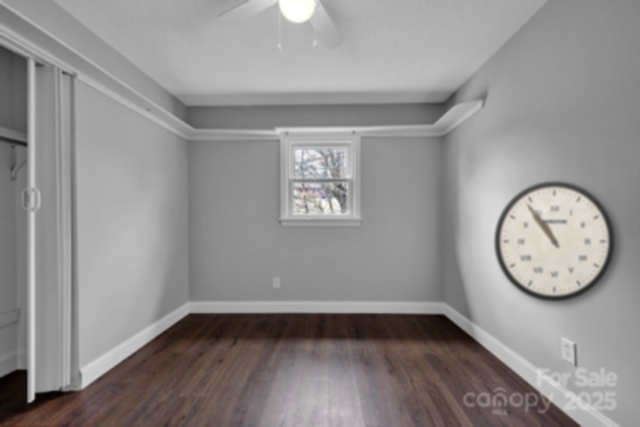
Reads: 10 h 54 min
